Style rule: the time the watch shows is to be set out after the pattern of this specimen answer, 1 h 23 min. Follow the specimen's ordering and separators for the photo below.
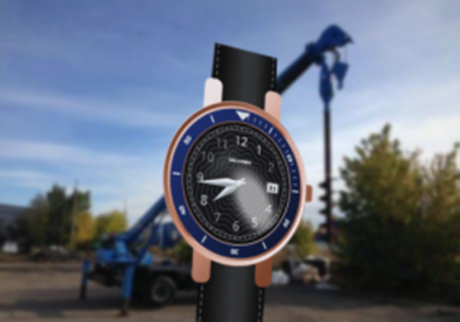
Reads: 7 h 44 min
